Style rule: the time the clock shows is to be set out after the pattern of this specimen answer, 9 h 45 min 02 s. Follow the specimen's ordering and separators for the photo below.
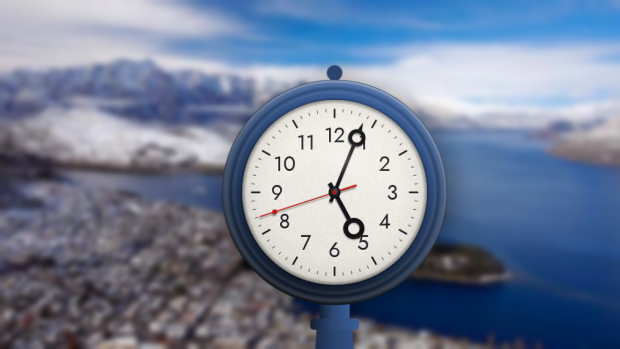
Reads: 5 h 03 min 42 s
